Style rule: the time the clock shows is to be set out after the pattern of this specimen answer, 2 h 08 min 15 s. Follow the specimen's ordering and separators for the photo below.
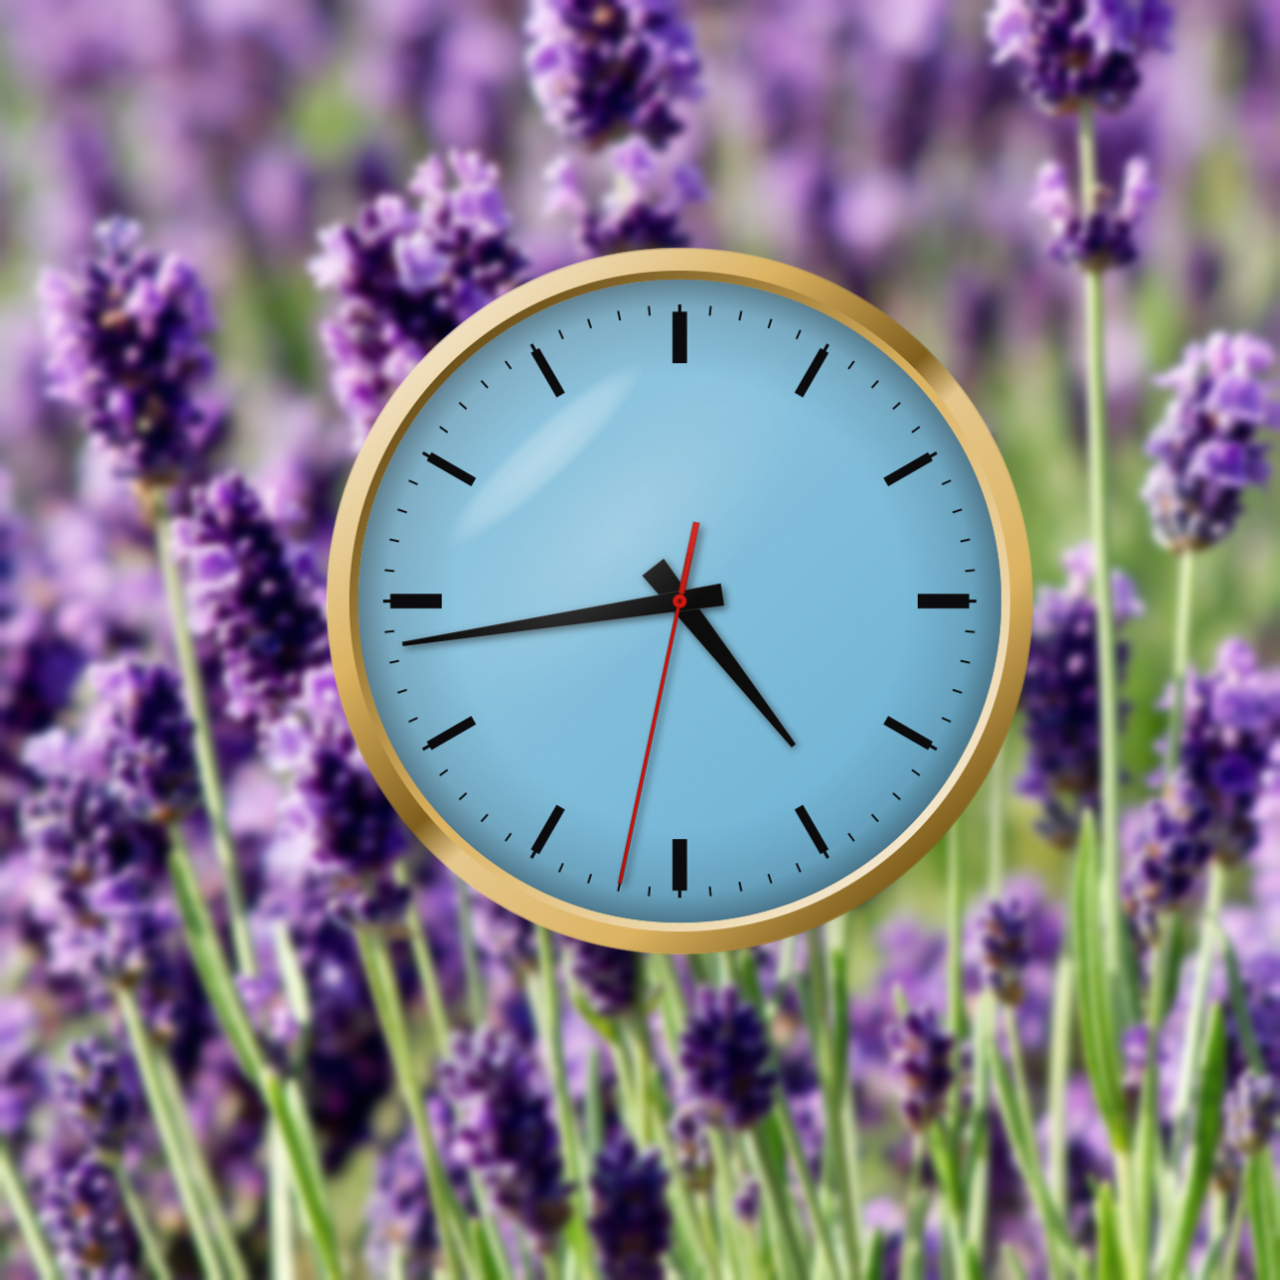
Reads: 4 h 43 min 32 s
